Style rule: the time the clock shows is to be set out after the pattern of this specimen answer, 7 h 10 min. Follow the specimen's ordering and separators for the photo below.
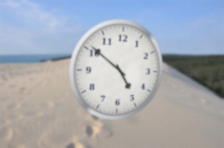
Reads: 4 h 51 min
